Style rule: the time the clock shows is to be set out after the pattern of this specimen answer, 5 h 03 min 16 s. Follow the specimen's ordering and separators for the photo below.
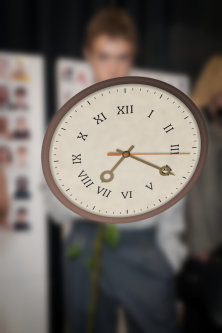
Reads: 7 h 20 min 16 s
